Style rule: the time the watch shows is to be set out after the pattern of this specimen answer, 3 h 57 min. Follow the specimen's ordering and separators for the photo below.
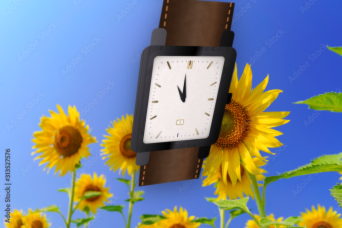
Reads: 10 h 59 min
